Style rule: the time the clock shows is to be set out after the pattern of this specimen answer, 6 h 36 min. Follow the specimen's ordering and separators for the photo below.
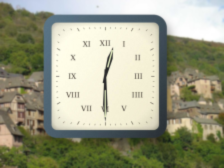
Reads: 12 h 30 min
